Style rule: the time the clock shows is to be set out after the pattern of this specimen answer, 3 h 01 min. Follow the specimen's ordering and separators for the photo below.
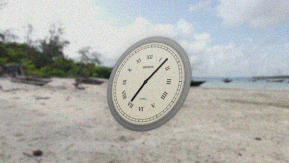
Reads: 7 h 07 min
